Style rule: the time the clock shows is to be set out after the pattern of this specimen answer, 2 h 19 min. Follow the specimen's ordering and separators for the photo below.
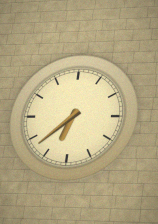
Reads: 6 h 38 min
